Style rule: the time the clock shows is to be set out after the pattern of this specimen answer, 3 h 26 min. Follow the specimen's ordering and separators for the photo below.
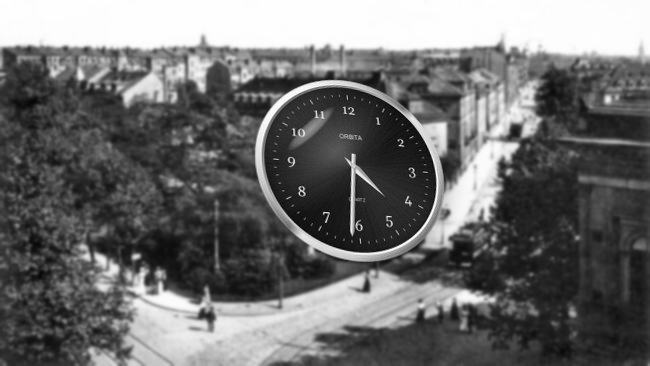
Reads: 4 h 31 min
